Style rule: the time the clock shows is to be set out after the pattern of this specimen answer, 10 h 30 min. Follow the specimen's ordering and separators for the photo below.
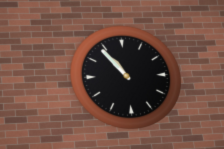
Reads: 10 h 54 min
